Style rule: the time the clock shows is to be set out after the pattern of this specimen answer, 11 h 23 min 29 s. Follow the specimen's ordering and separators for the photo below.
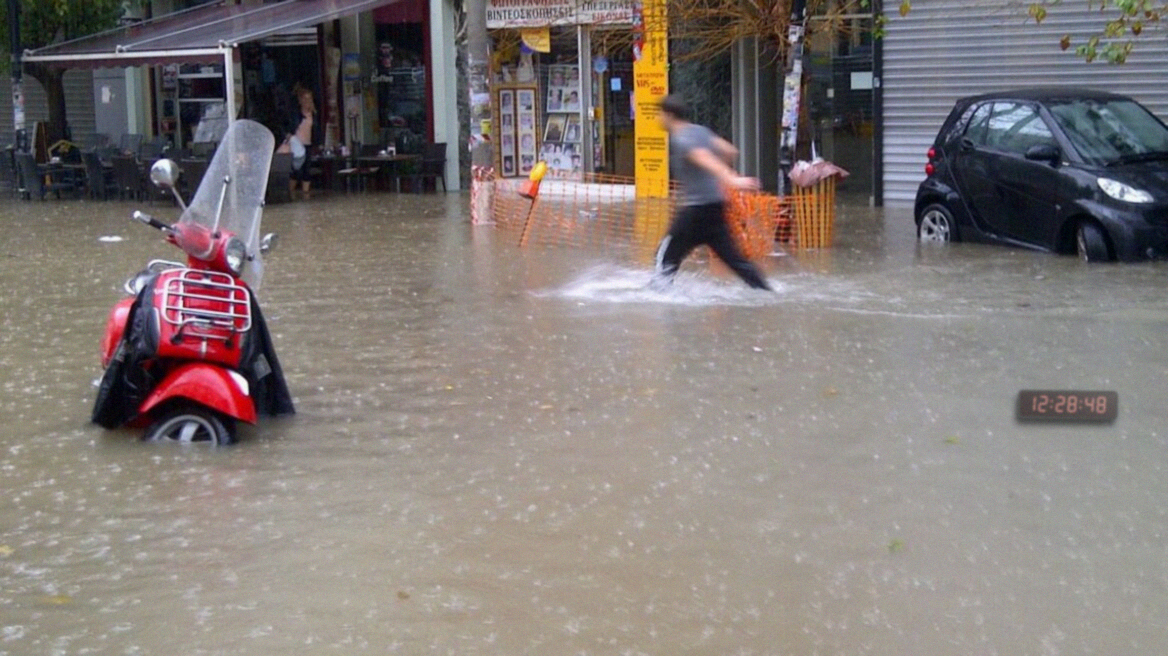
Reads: 12 h 28 min 48 s
